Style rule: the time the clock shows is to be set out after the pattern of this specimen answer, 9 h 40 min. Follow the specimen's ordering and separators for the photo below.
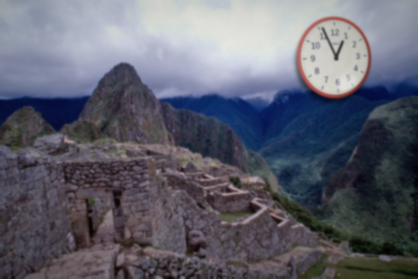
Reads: 12 h 56 min
